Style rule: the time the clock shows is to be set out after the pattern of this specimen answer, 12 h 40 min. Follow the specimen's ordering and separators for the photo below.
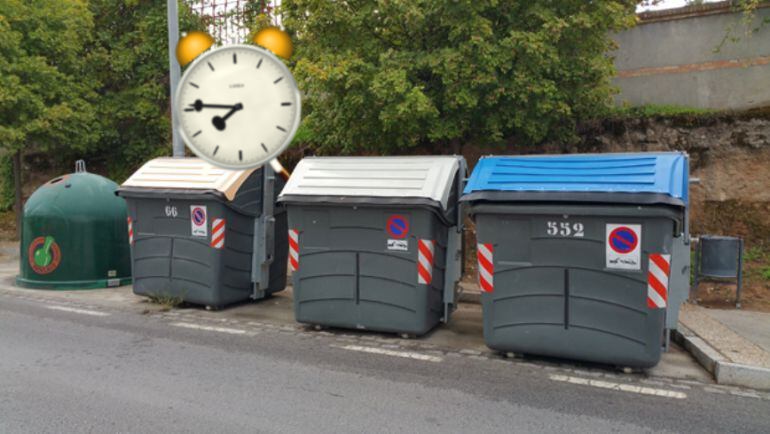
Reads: 7 h 46 min
